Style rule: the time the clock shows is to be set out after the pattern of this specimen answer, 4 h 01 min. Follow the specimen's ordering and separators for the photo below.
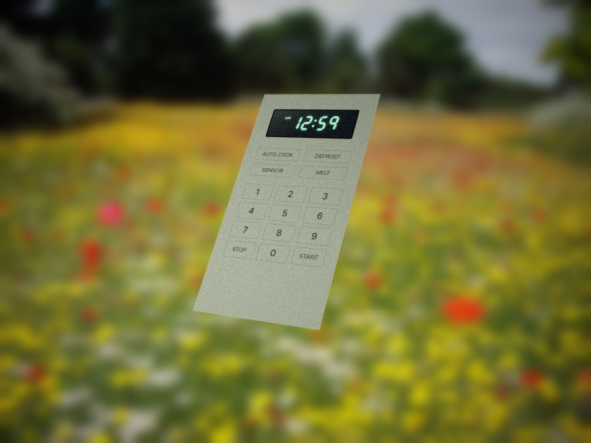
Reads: 12 h 59 min
